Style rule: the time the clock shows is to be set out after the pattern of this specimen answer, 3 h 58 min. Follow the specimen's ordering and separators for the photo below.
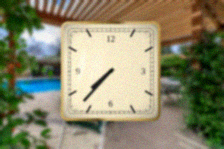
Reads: 7 h 37 min
